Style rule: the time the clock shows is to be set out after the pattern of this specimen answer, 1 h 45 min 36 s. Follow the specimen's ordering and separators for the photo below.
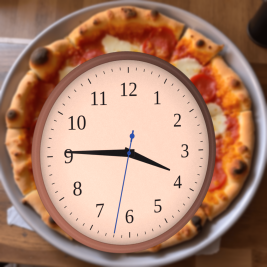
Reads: 3 h 45 min 32 s
